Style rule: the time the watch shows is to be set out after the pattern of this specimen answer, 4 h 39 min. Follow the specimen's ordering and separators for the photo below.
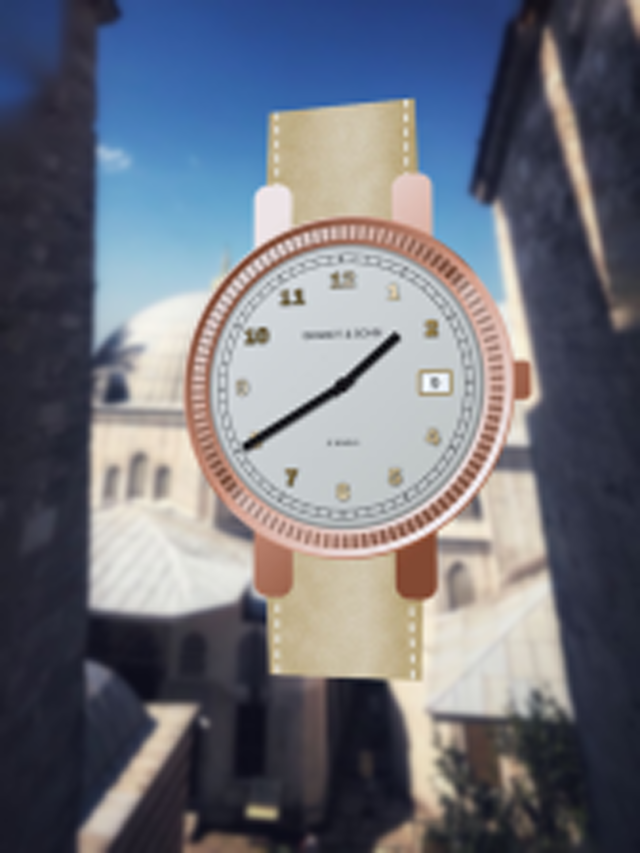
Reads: 1 h 40 min
